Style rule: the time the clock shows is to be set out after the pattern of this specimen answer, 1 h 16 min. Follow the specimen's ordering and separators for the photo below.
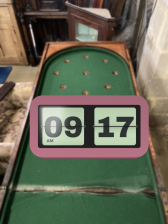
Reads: 9 h 17 min
